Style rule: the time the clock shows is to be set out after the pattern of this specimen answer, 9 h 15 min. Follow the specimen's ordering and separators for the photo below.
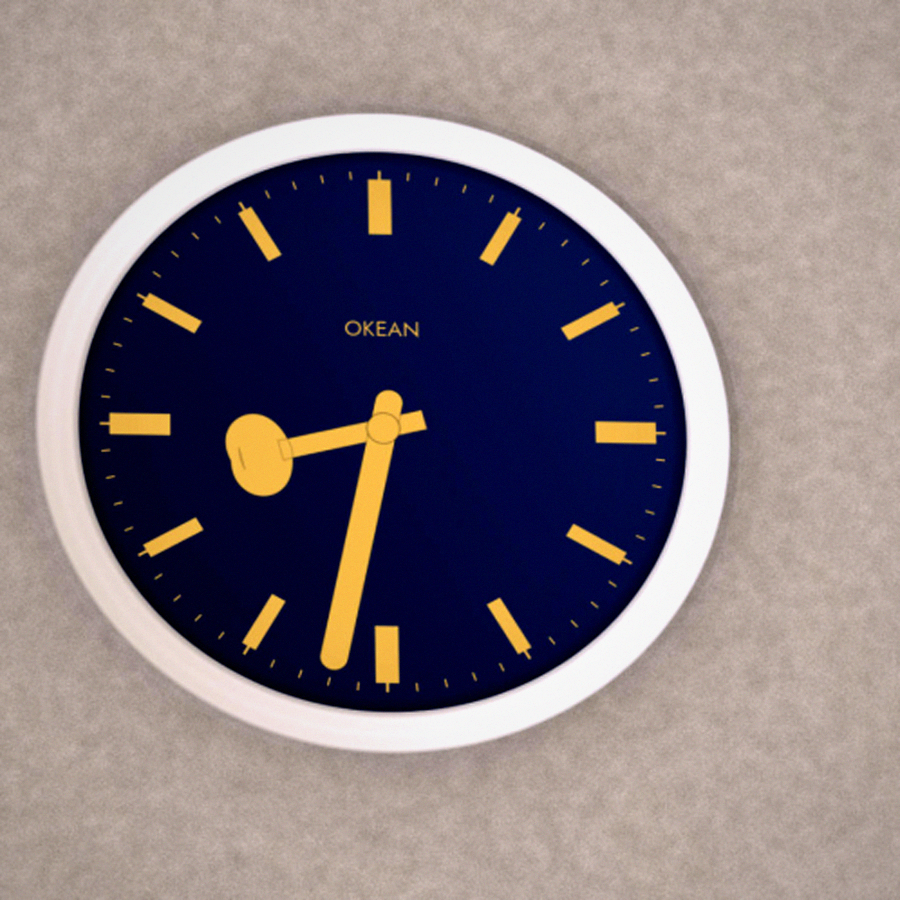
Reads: 8 h 32 min
